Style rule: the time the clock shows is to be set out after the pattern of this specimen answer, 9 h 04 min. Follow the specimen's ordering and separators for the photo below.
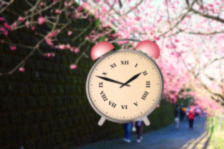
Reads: 1 h 48 min
